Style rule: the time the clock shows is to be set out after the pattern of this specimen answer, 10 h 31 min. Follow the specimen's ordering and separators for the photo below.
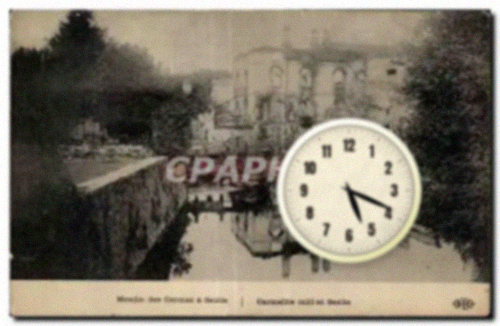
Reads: 5 h 19 min
